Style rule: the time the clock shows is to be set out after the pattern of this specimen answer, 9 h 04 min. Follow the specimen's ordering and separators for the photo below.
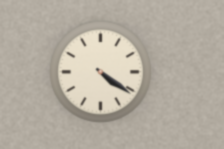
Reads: 4 h 21 min
